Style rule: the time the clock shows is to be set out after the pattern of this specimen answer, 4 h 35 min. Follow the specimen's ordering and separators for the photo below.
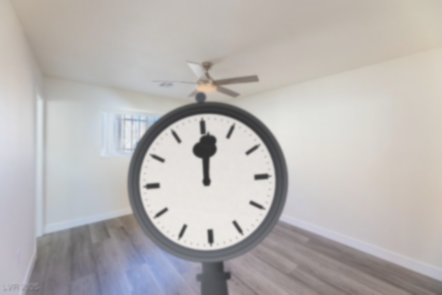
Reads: 12 h 01 min
